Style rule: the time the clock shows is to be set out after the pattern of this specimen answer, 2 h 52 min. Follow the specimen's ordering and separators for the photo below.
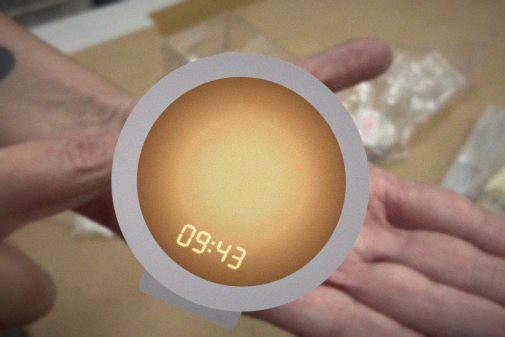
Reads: 9 h 43 min
